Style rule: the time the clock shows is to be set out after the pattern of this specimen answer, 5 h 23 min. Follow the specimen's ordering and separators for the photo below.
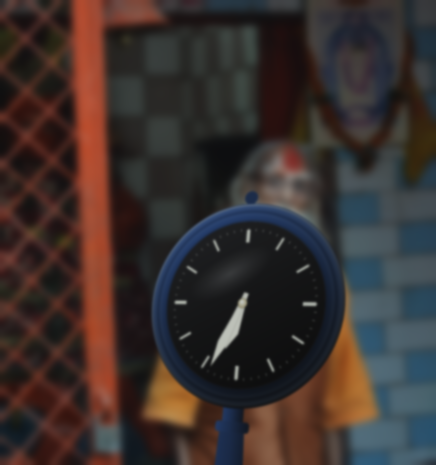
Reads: 6 h 34 min
